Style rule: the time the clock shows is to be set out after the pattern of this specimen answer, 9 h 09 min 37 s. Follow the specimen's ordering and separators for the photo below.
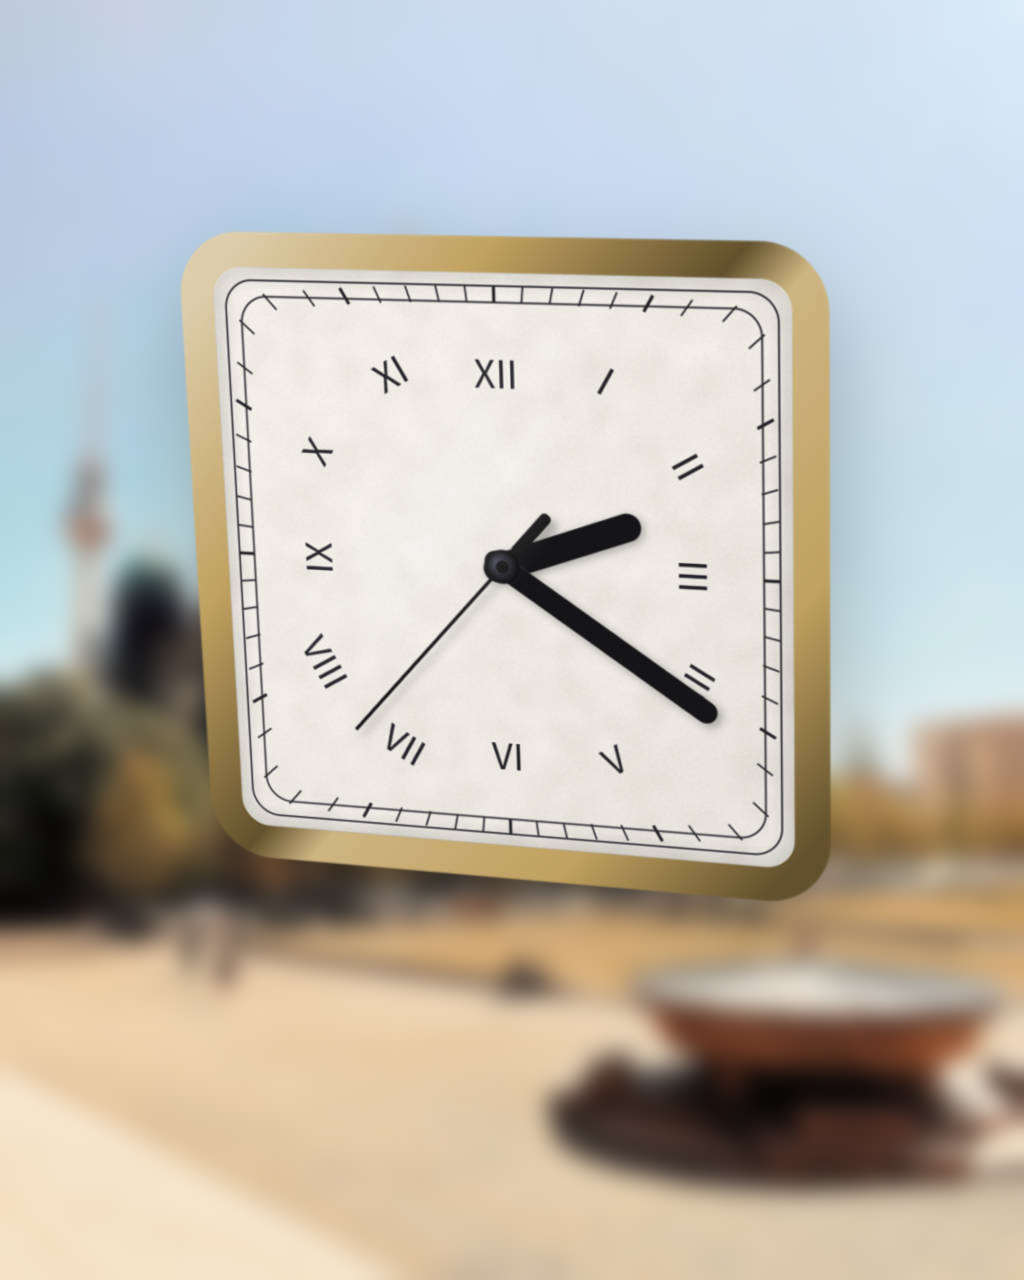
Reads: 2 h 20 min 37 s
